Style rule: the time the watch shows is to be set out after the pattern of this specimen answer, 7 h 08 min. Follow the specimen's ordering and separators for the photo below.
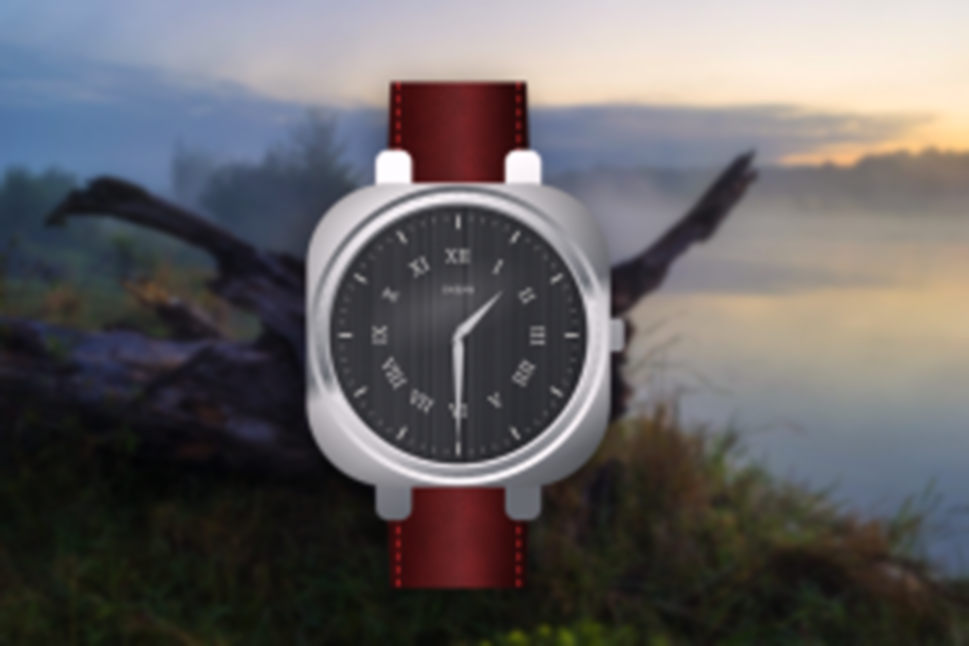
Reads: 1 h 30 min
